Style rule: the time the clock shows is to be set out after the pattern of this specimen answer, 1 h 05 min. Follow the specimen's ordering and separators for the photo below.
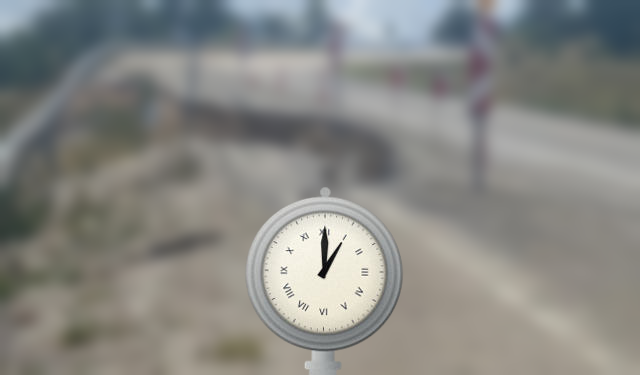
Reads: 1 h 00 min
